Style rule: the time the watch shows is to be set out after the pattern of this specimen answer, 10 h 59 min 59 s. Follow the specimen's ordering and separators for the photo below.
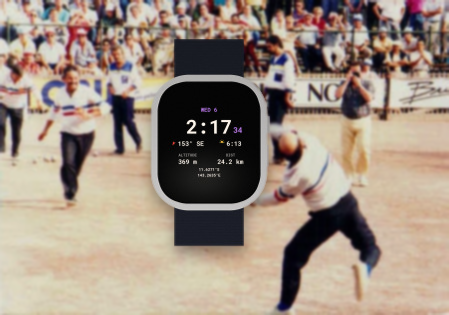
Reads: 2 h 17 min 34 s
